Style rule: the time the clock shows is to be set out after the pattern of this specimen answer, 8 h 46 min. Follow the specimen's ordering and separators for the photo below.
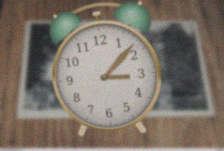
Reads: 3 h 08 min
